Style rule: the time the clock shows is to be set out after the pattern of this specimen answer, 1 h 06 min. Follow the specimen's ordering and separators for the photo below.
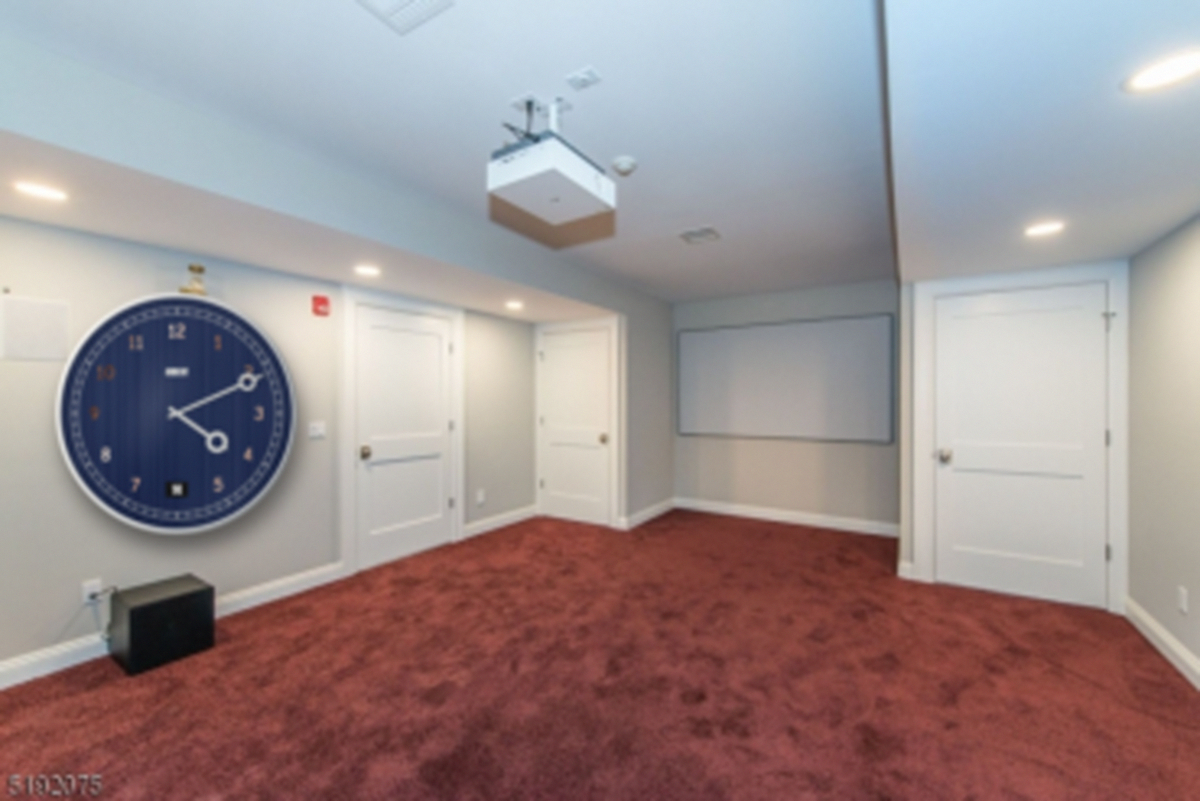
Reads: 4 h 11 min
